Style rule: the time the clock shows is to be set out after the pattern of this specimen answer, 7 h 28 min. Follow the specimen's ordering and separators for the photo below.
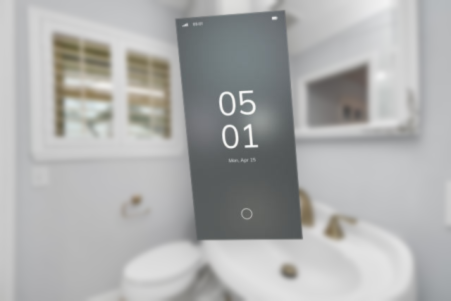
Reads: 5 h 01 min
